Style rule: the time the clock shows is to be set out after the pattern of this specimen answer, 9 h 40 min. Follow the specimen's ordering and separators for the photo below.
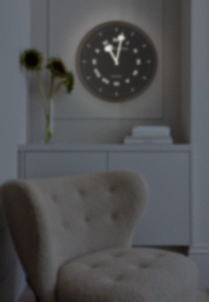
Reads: 11 h 02 min
